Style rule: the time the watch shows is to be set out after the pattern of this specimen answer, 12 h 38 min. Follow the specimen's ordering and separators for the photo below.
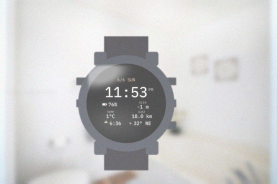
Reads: 11 h 53 min
